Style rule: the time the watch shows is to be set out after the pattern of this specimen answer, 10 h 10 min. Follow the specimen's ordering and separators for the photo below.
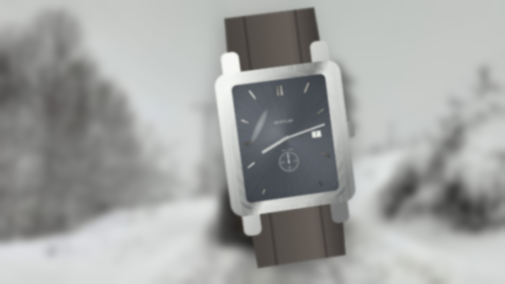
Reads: 8 h 13 min
